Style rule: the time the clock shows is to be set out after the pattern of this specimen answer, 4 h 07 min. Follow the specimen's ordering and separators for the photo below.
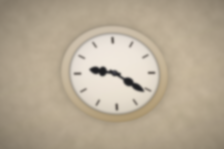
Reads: 9 h 21 min
